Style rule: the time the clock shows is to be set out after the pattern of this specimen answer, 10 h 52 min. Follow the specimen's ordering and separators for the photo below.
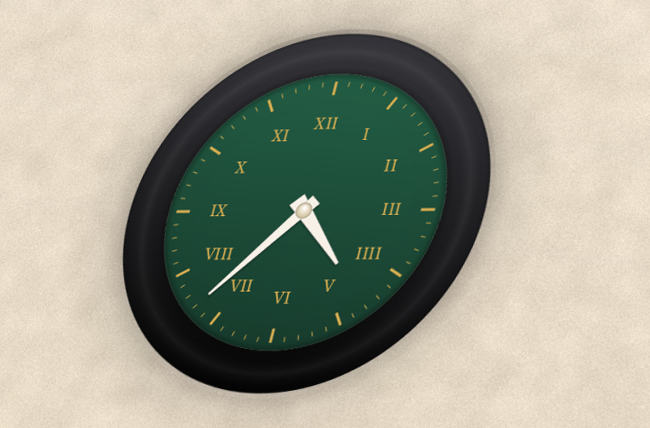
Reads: 4 h 37 min
